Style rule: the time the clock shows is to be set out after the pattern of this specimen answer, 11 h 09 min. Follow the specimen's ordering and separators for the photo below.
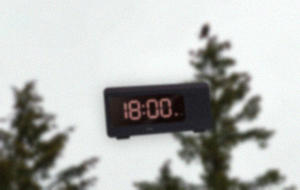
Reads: 18 h 00 min
